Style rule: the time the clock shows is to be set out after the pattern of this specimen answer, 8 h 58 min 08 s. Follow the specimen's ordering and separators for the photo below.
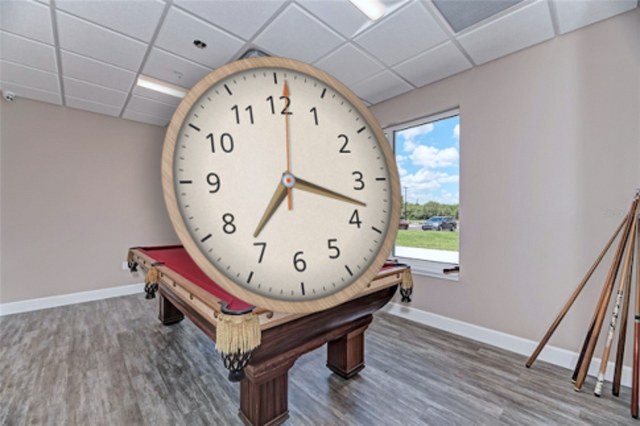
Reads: 7 h 18 min 01 s
